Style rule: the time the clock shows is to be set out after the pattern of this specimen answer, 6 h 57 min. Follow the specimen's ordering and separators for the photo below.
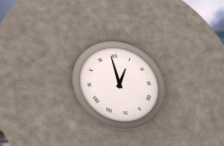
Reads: 12 h 59 min
